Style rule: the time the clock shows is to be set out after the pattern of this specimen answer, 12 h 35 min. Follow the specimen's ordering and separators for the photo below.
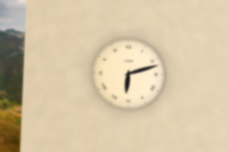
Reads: 6 h 12 min
